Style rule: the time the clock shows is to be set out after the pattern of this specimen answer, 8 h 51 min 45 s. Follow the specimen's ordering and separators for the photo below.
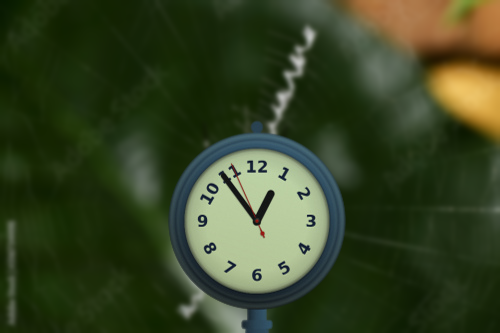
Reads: 12 h 53 min 56 s
